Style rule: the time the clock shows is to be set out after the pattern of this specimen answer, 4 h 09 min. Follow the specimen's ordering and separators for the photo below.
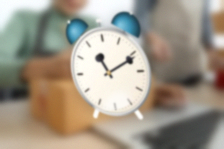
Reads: 11 h 11 min
